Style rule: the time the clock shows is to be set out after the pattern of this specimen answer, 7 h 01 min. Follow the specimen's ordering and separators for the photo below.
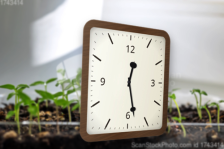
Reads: 12 h 28 min
